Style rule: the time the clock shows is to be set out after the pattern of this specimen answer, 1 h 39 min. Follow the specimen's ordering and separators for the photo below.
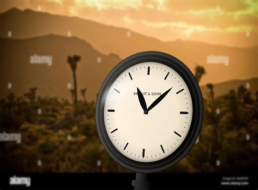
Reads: 11 h 08 min
